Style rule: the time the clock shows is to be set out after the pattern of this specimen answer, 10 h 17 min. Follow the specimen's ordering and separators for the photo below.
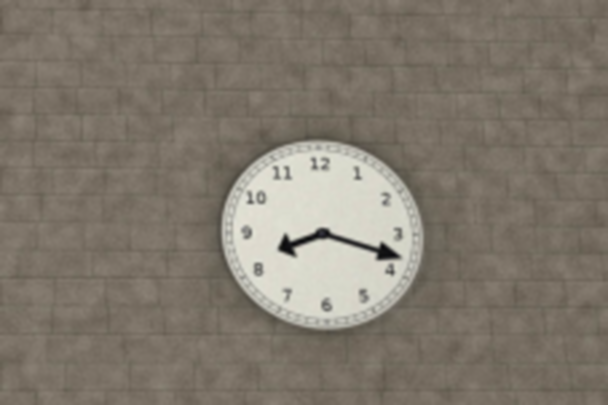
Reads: 8 h 18 min
